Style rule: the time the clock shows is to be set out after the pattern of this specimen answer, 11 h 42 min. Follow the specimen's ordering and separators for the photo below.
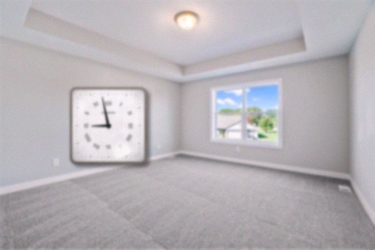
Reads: 8 h 58 min
